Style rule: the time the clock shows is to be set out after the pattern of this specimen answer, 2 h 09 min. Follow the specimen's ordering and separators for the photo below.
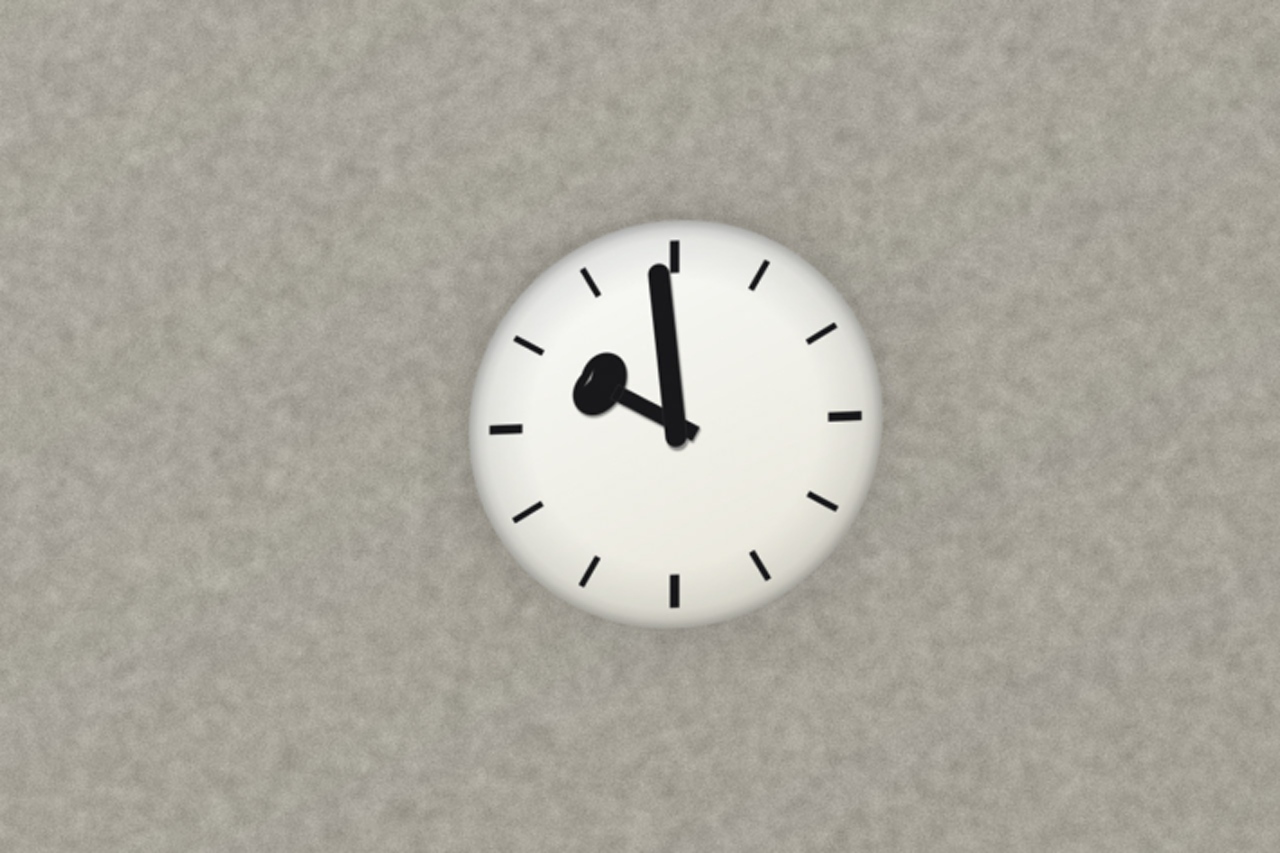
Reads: 9 h 59 min
